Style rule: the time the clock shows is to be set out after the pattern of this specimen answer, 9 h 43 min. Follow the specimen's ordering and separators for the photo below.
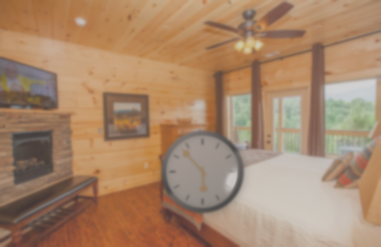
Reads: 5 h 53 min
